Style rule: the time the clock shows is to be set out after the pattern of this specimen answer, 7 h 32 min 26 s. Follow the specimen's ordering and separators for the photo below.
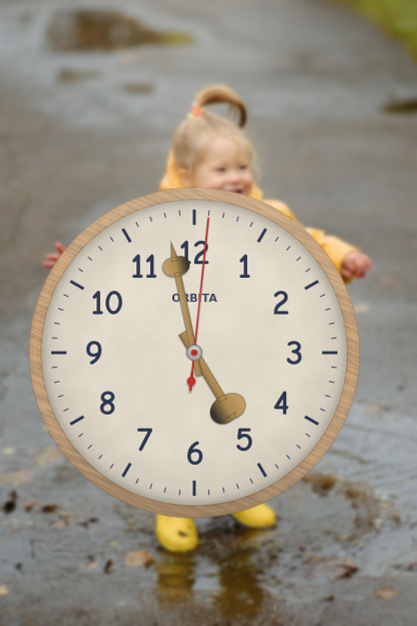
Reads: 4 h 58 min 01 s
